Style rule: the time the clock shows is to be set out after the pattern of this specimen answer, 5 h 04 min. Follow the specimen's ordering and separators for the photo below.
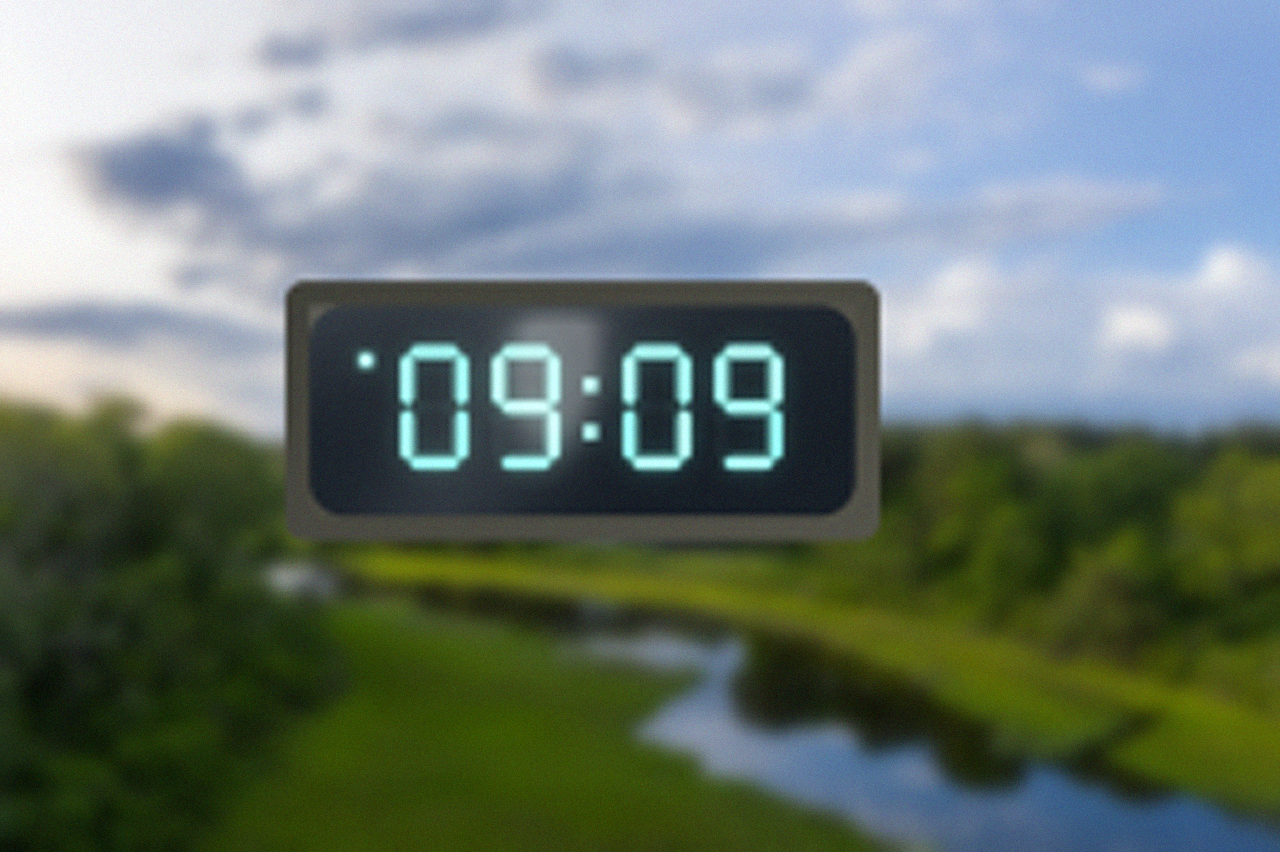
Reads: 9 h 09 min
